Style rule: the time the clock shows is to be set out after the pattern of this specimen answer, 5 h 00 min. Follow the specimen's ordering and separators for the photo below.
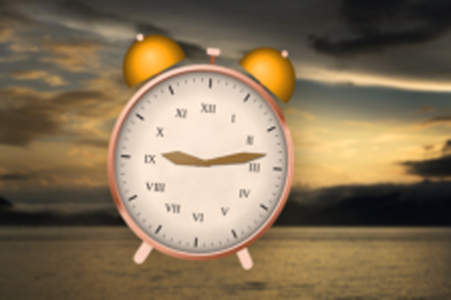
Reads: 9 h 13 min
